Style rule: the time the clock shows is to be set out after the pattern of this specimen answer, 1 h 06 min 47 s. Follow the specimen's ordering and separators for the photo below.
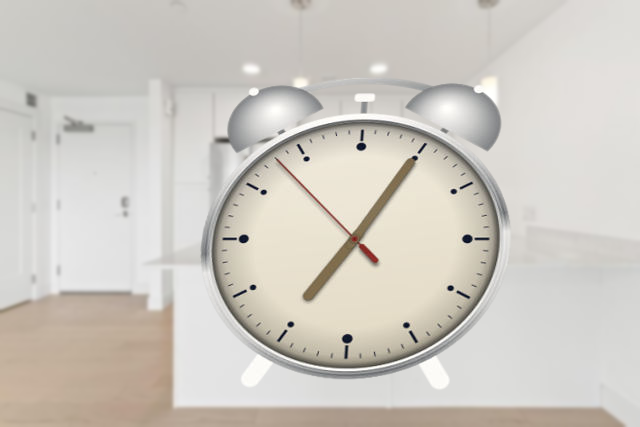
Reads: 7 h 04 min 53 s
